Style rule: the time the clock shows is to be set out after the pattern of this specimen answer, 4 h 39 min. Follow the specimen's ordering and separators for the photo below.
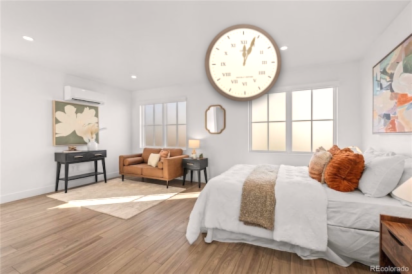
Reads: 12 h 04 min
